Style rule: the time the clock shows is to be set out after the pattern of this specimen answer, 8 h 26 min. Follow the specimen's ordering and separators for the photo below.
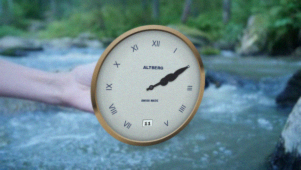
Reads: 2 h 10 min
